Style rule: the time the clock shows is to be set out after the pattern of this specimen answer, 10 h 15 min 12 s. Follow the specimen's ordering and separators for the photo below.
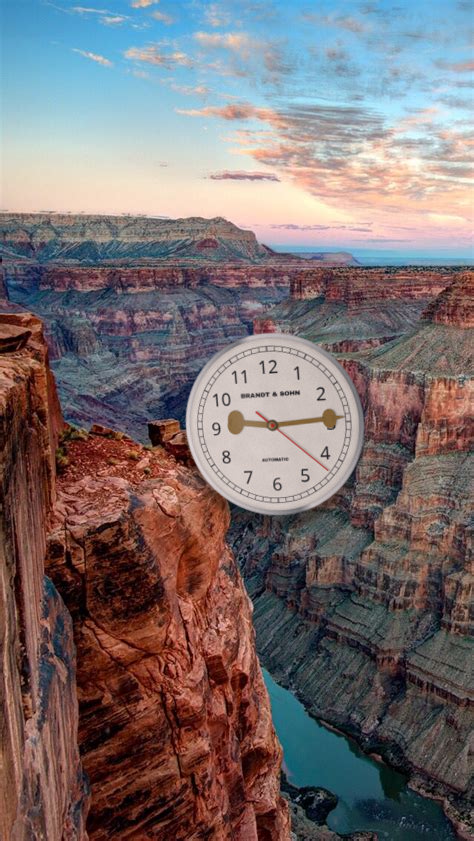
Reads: 9 h 14 min 22 s
